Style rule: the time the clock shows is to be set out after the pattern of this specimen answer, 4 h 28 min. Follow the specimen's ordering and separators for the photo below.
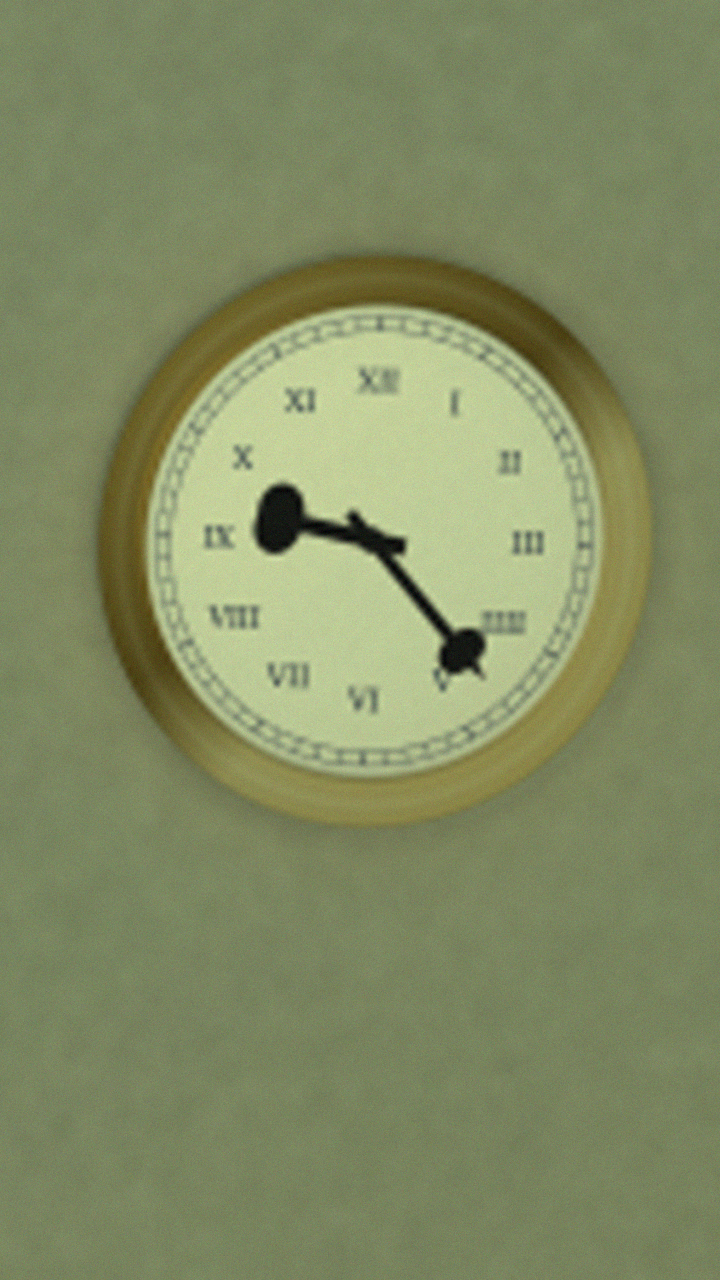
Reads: 9 h 23 min
